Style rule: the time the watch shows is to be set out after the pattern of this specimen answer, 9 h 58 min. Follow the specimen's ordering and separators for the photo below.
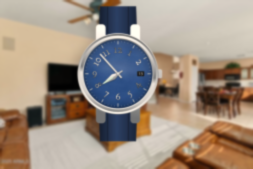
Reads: 7 h 53 min
